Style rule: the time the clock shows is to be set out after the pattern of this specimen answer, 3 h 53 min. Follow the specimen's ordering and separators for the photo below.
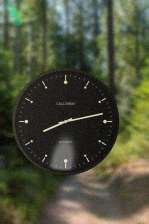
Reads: 8 h 13 min
